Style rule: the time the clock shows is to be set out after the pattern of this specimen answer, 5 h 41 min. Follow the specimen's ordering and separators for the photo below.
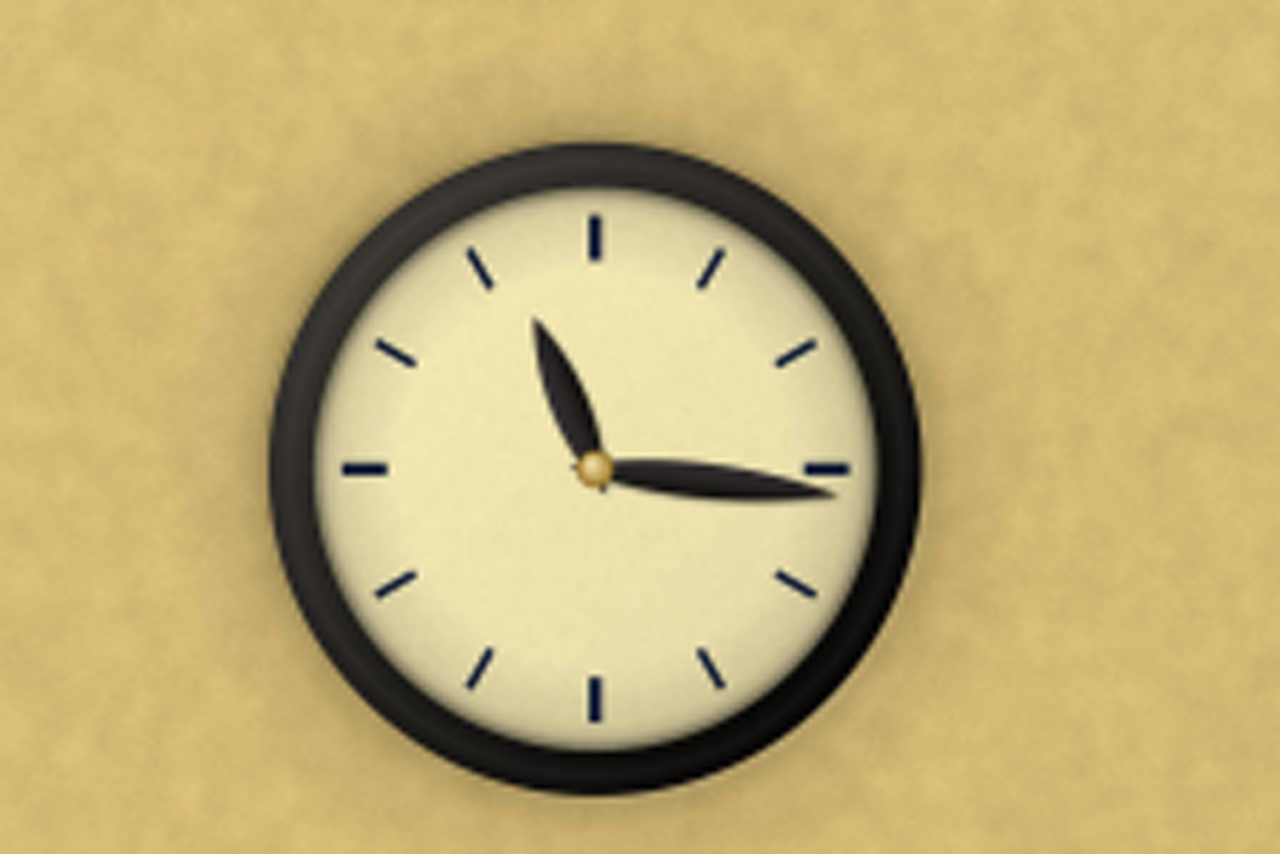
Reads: 11 h 16 min
